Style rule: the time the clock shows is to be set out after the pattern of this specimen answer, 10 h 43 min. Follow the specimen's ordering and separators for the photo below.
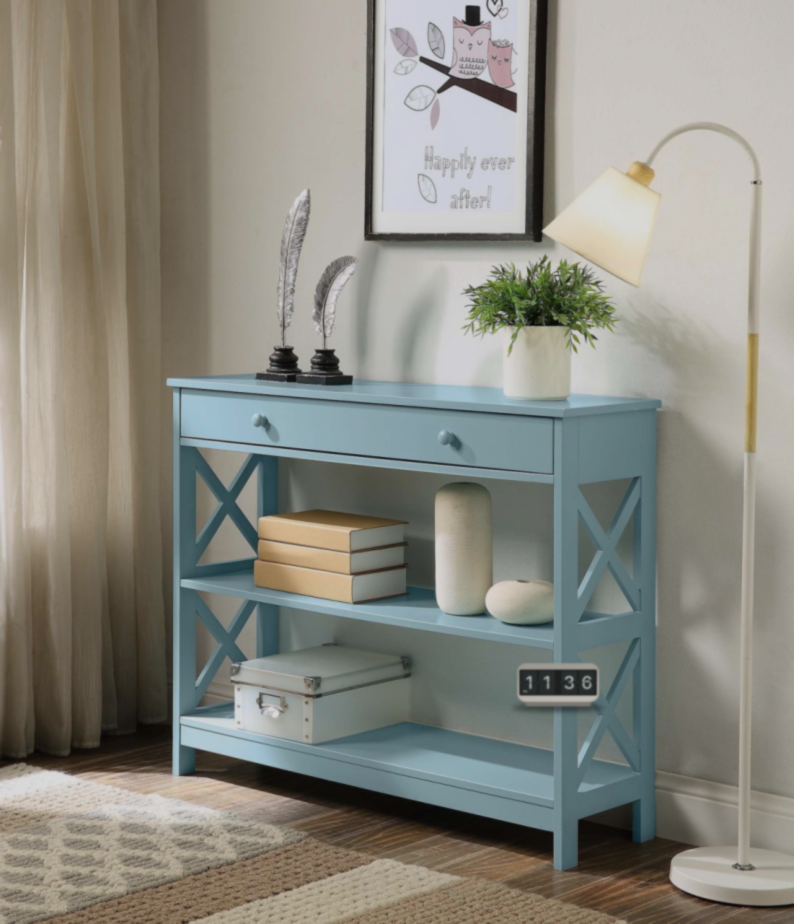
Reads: 11 h 36 min
